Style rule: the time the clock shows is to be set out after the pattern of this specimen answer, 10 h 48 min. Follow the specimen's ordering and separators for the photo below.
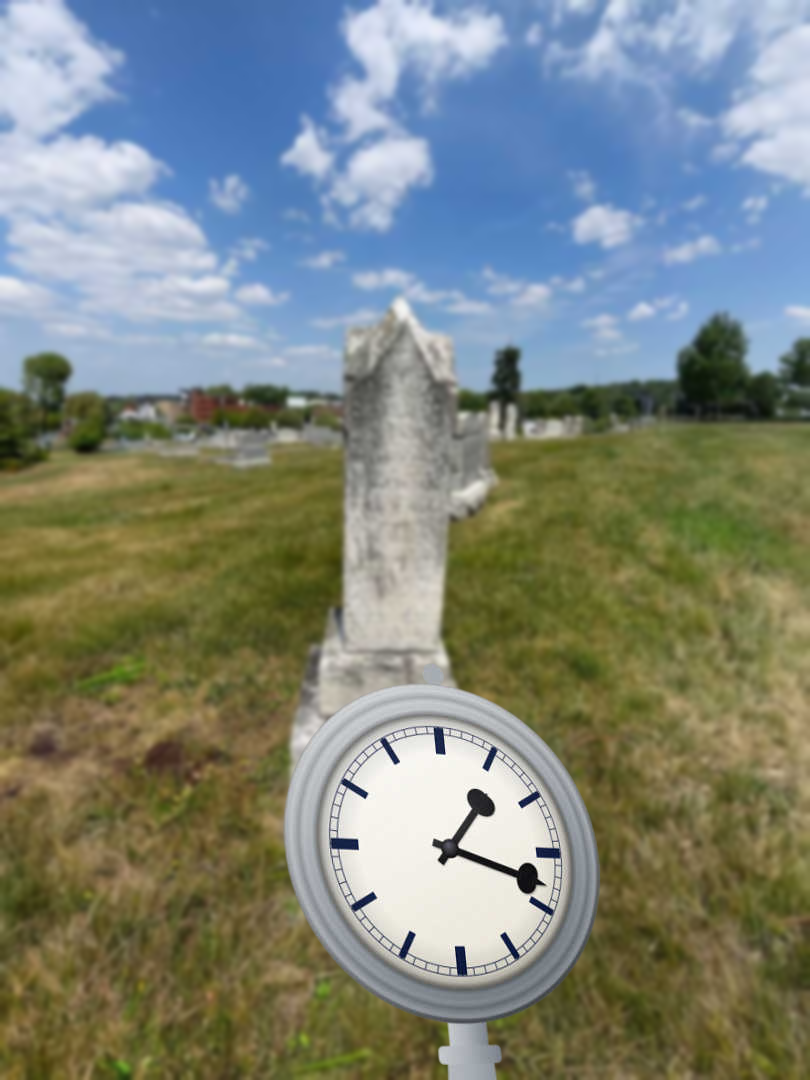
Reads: 1 h 18 min
